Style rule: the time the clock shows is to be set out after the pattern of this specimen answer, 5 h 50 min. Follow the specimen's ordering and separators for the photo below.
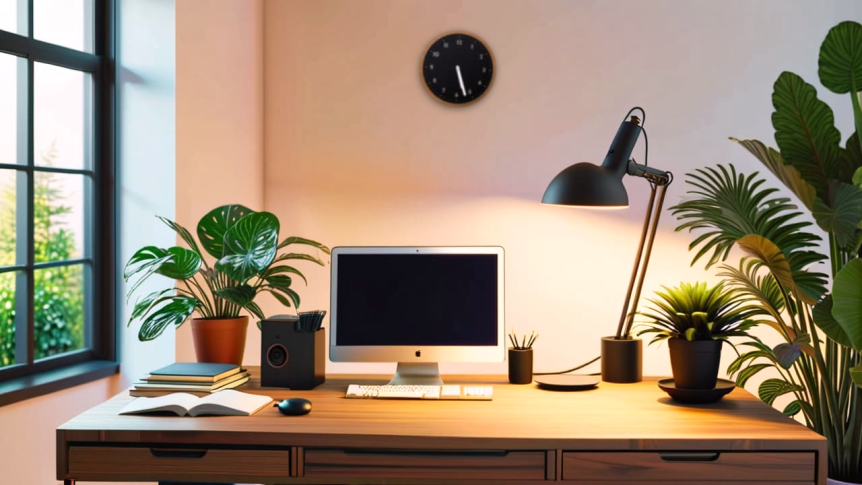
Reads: 5 h 27 min
